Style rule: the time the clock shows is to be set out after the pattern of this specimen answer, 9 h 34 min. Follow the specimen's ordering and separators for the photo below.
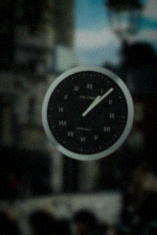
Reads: 1 h 07 min
